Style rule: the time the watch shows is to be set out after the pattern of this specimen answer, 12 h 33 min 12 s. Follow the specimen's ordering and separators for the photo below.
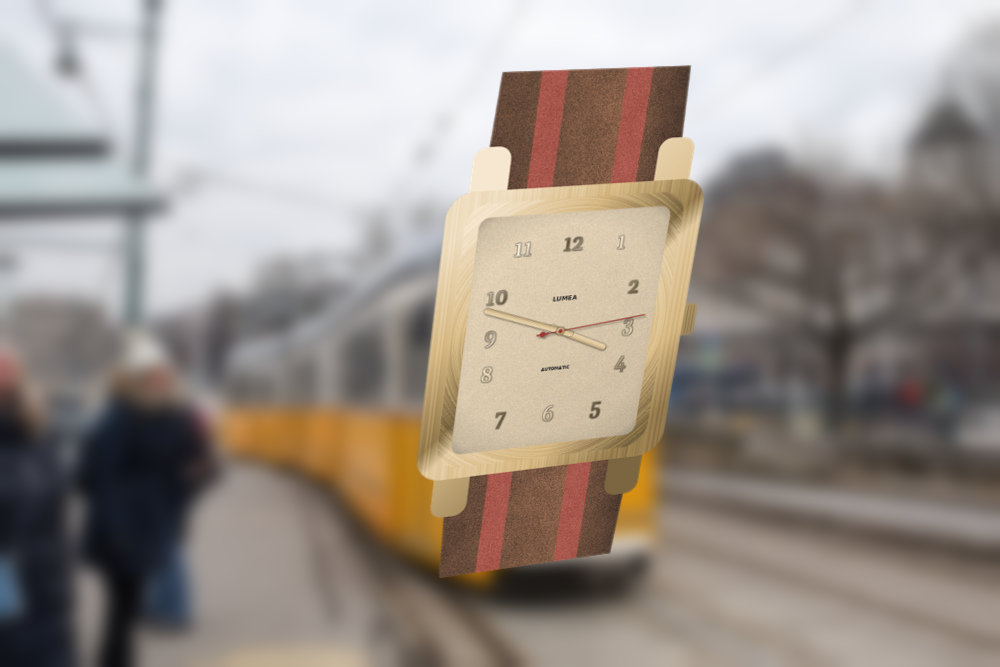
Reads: 3 h 48 min 14 s
